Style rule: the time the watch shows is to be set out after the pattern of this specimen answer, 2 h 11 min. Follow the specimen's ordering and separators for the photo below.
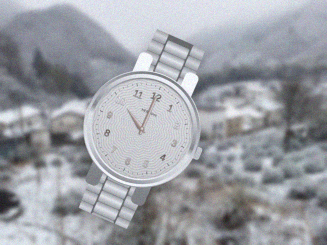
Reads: 10 h 00 min
